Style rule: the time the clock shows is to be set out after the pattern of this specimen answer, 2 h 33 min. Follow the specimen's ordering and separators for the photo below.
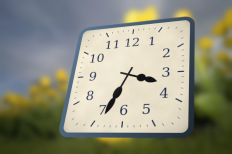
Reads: 3 h 34 min
